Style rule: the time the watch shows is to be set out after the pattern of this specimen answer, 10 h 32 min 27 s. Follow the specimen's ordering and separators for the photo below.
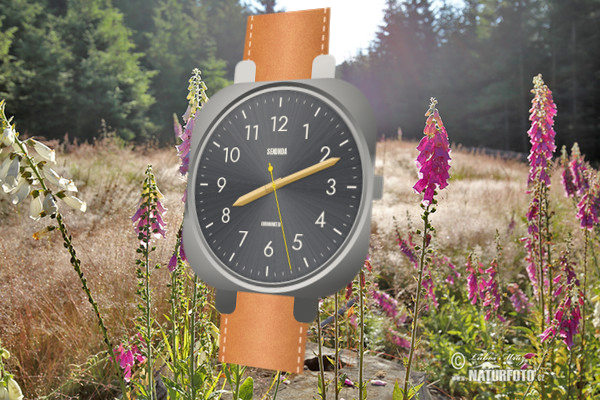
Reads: 8 h 11 min 27 s
